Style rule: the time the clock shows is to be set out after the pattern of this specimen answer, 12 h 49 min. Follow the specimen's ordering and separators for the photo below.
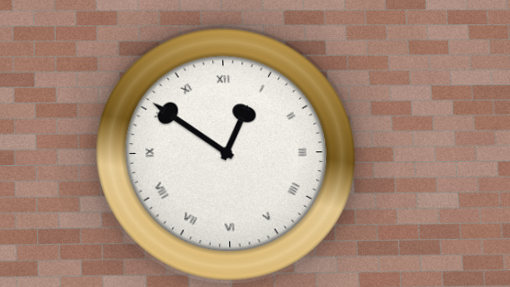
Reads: 12 h 51 min
